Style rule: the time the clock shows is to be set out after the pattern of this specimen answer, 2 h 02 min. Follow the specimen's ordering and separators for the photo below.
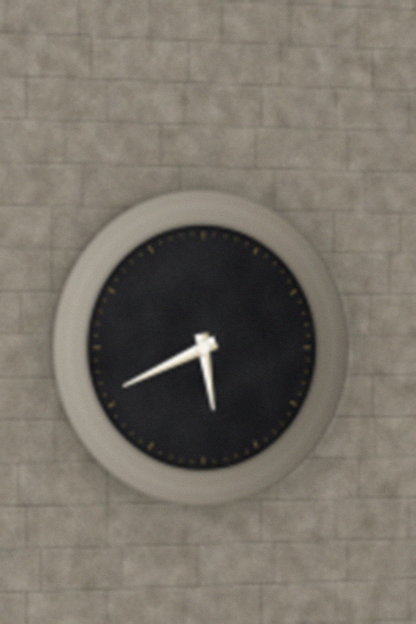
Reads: 5 h 41 min
